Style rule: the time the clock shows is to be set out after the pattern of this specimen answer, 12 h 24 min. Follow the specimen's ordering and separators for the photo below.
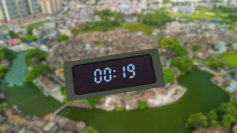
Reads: 0 h 19 min
